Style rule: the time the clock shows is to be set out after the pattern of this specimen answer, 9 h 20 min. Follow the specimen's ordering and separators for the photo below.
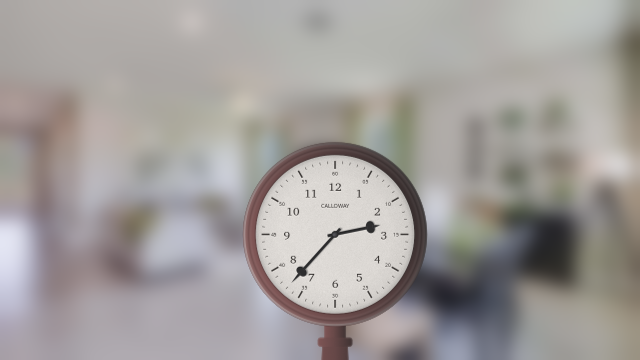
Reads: 2 h 37 min
